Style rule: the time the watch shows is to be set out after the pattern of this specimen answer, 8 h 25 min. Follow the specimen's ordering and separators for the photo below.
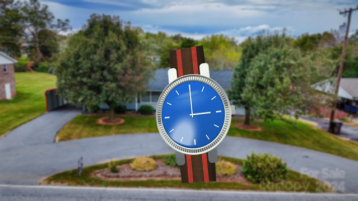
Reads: 3 h 00 min
